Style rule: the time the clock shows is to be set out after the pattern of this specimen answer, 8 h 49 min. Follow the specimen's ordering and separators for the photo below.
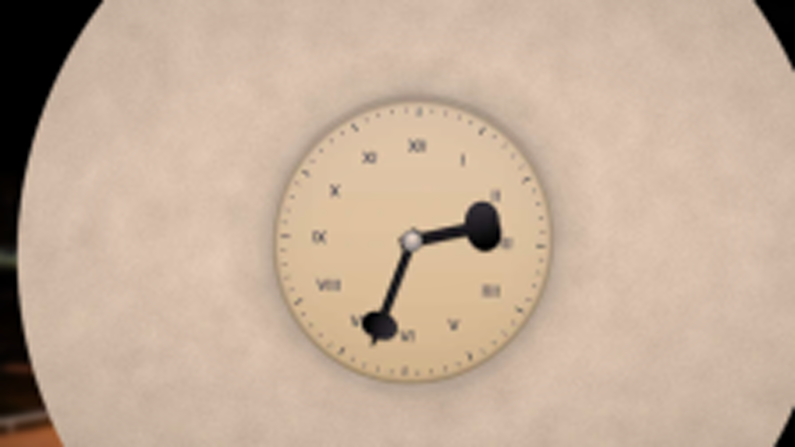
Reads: 2 h 33 min
